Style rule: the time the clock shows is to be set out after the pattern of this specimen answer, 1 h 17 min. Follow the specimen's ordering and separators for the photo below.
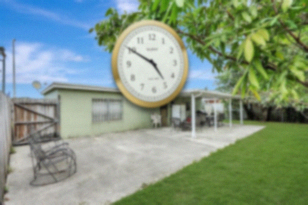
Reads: 4 h 50 min
